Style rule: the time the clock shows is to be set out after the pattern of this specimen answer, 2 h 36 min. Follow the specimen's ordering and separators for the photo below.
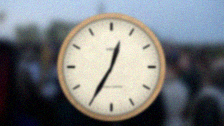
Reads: 12 h 35 min
